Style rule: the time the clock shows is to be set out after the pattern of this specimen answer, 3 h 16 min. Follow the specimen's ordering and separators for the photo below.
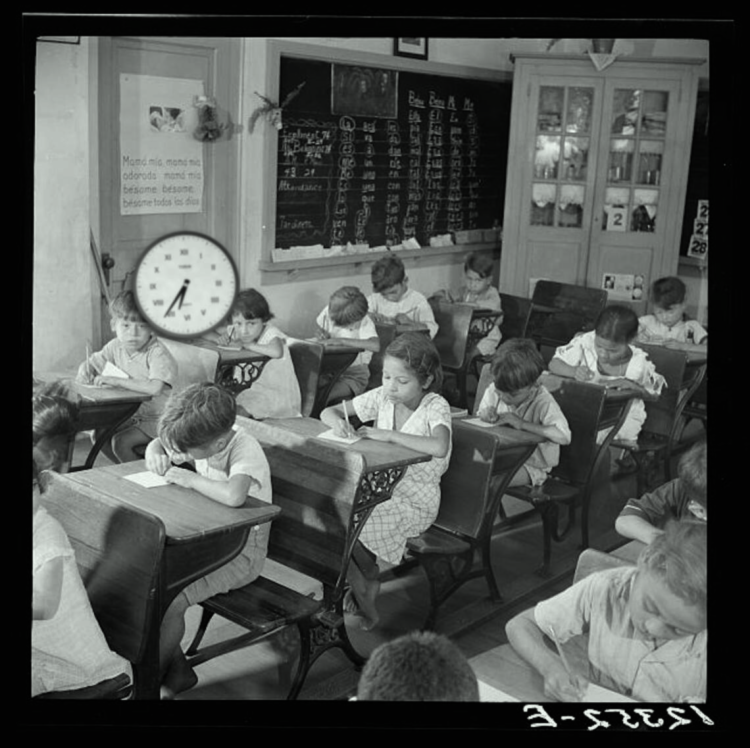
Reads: 6 h 36 min
